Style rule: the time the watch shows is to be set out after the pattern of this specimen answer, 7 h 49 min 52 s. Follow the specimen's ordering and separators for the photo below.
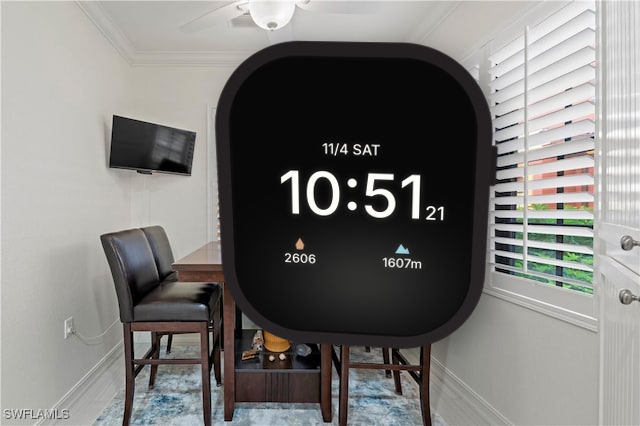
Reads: 10 h 51 min 21 s
